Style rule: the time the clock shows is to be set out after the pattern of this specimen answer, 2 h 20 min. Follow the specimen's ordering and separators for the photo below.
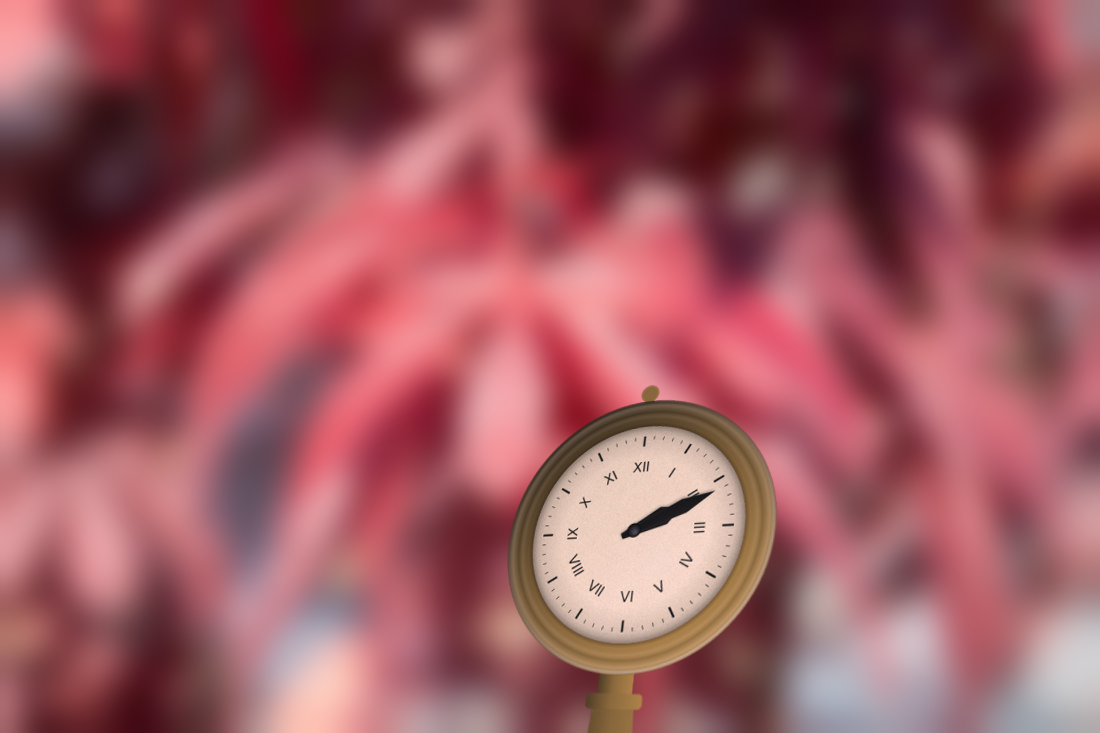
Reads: 2 h 11 min
